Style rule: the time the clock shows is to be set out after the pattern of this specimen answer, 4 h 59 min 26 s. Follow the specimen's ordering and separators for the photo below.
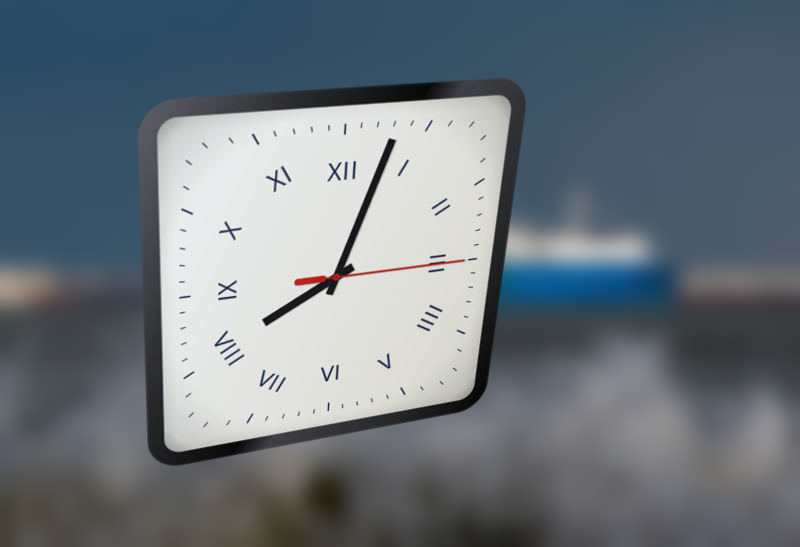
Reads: 8 h 03 min 15 s
